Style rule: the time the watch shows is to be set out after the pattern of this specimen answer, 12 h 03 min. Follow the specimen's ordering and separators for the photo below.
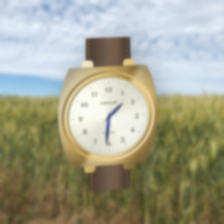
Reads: 1 h 31 min
